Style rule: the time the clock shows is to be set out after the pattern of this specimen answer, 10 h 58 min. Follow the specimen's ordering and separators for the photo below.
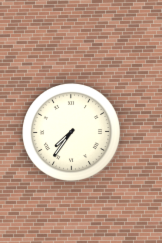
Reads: 7 h 36 min
